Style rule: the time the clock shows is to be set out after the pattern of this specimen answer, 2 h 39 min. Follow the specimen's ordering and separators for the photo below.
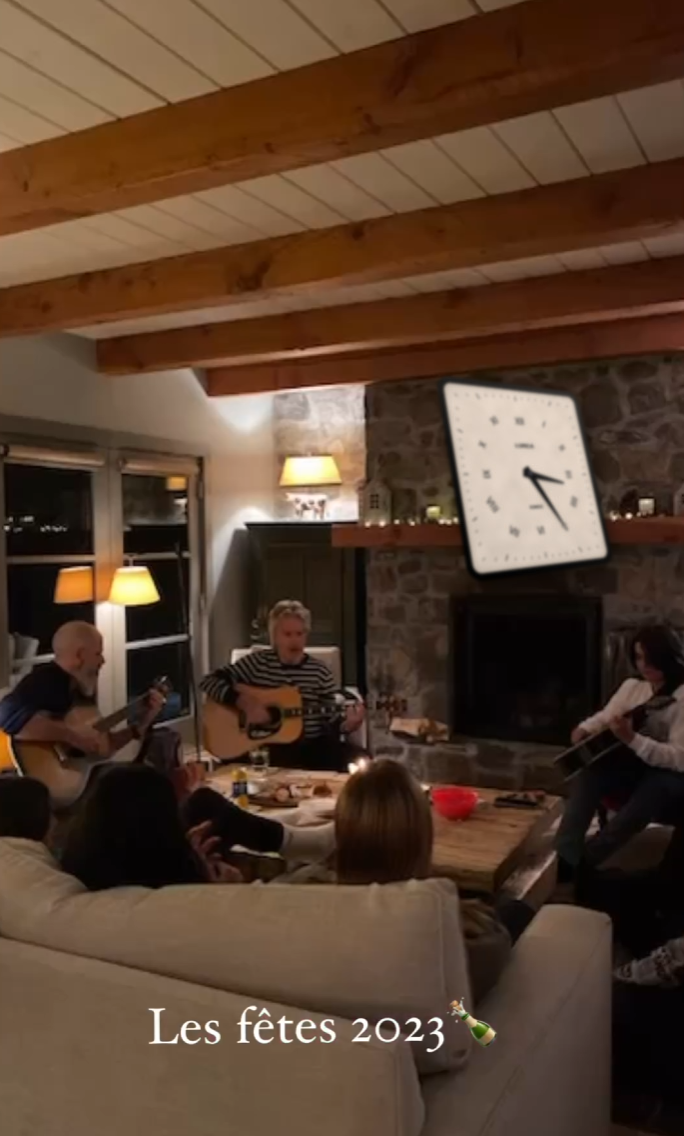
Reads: 3 h 25 min
